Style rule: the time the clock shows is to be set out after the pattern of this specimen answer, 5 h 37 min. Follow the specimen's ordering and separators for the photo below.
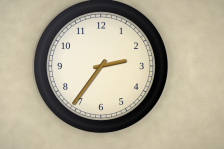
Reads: 2 h 36 min
